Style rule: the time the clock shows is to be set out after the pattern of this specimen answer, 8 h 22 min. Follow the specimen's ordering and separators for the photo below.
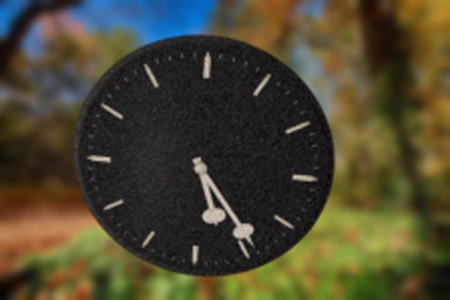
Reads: 5 h 24 min
